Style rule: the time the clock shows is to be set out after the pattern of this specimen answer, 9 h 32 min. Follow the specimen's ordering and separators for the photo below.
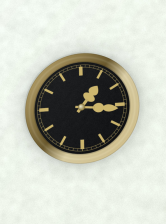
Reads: 1 h 16 min
